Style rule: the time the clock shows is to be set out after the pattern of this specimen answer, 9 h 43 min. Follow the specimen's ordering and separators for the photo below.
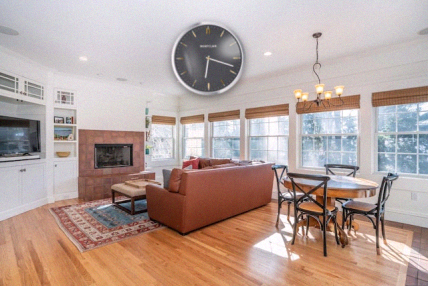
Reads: 6 h 18 min
